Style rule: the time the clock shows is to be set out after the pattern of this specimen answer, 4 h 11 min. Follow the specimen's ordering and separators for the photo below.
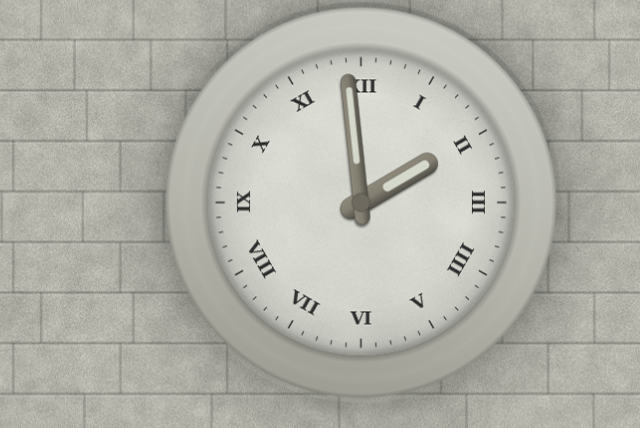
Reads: 1 h 59 min
